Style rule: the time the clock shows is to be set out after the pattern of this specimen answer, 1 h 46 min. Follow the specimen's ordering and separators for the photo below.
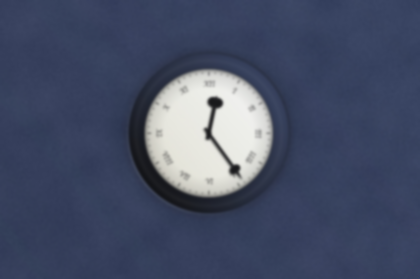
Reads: 12 h 24 min
